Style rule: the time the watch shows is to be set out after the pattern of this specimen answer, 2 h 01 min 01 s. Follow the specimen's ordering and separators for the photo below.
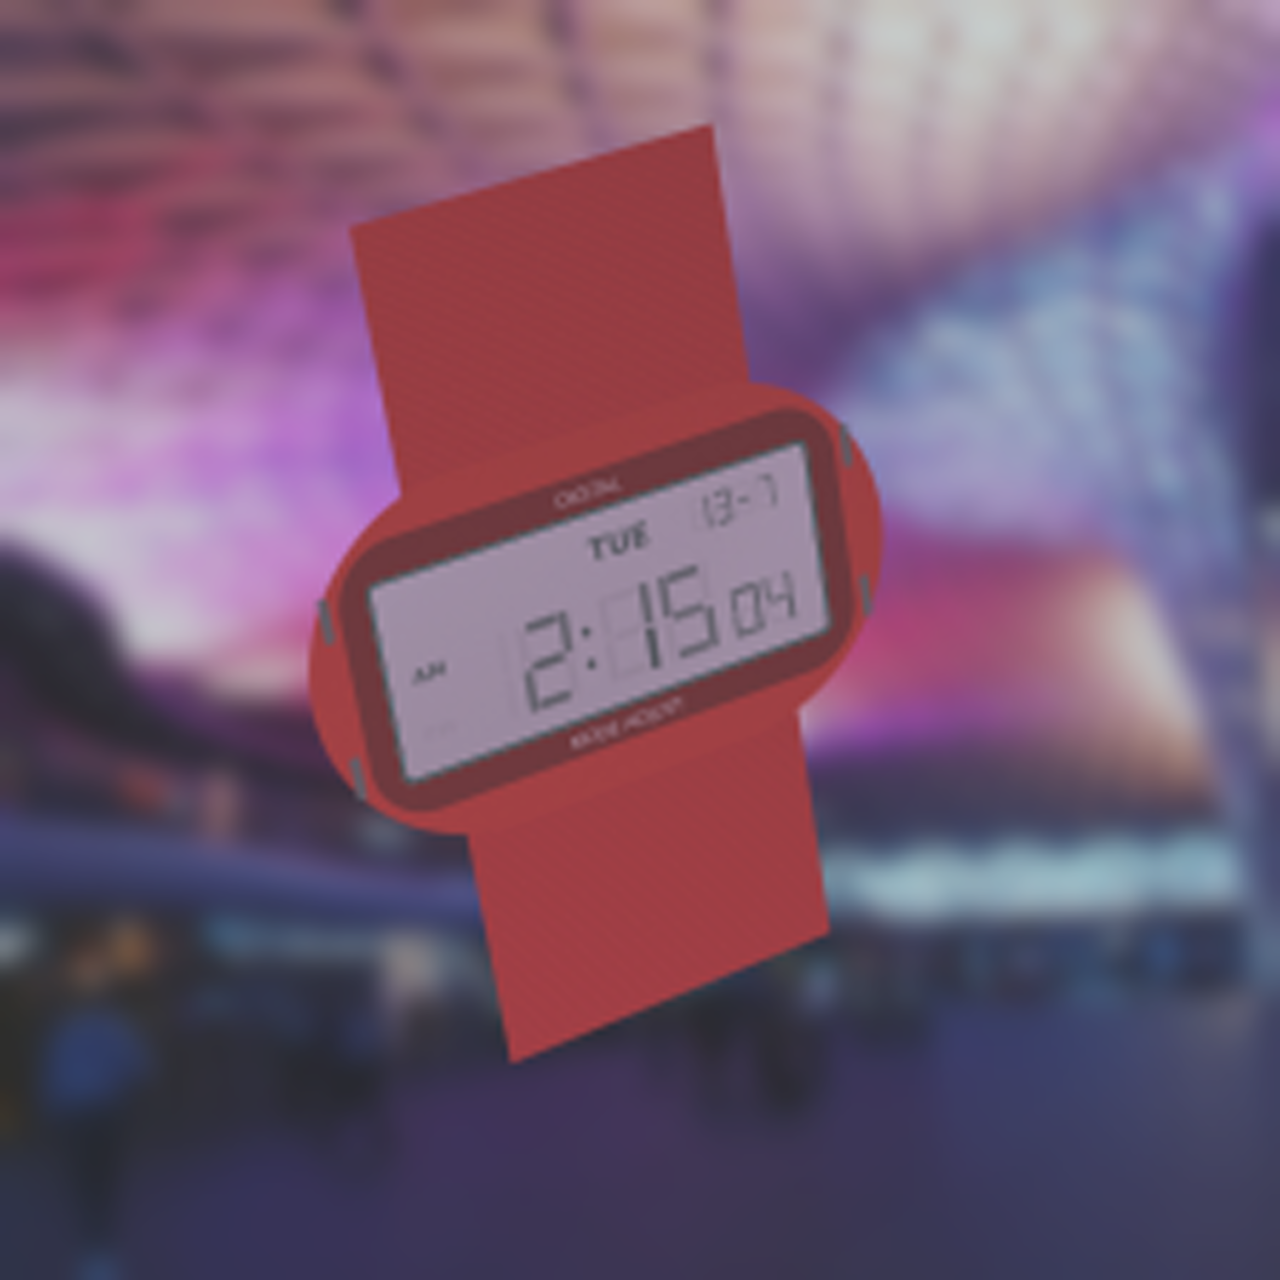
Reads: 2 h 15 min 04 s
